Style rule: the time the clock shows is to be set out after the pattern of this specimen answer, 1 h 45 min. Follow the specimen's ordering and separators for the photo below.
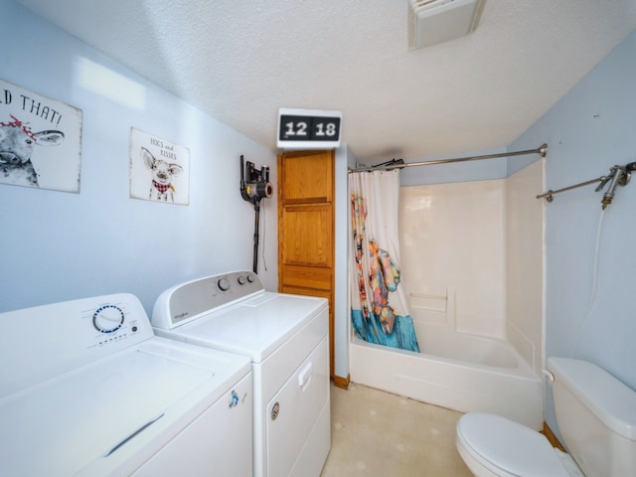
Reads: 12 h 18 min
